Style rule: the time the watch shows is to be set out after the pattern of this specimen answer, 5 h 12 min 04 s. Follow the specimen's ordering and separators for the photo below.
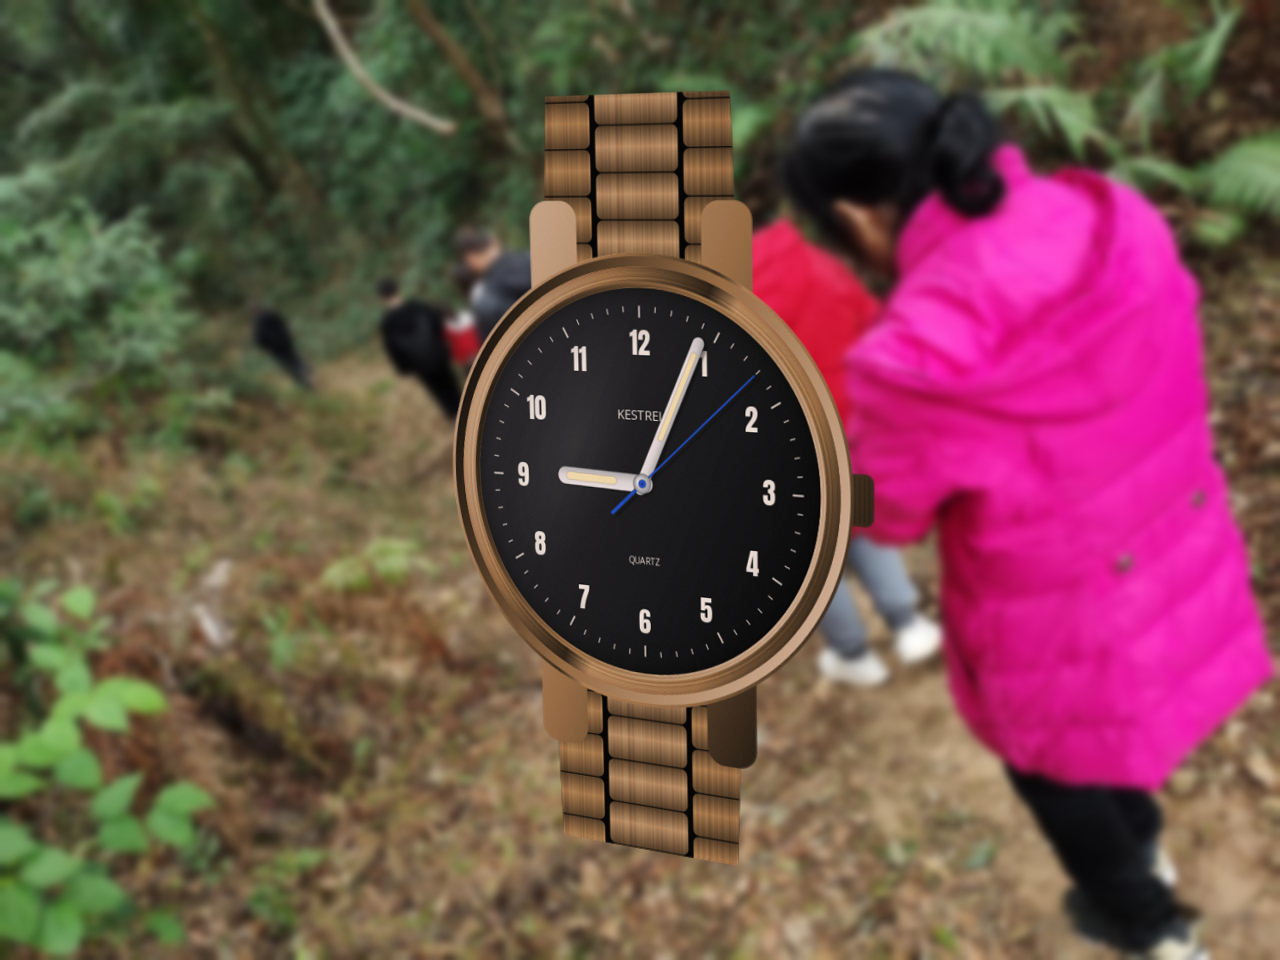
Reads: 9 h 04 min 08 s
